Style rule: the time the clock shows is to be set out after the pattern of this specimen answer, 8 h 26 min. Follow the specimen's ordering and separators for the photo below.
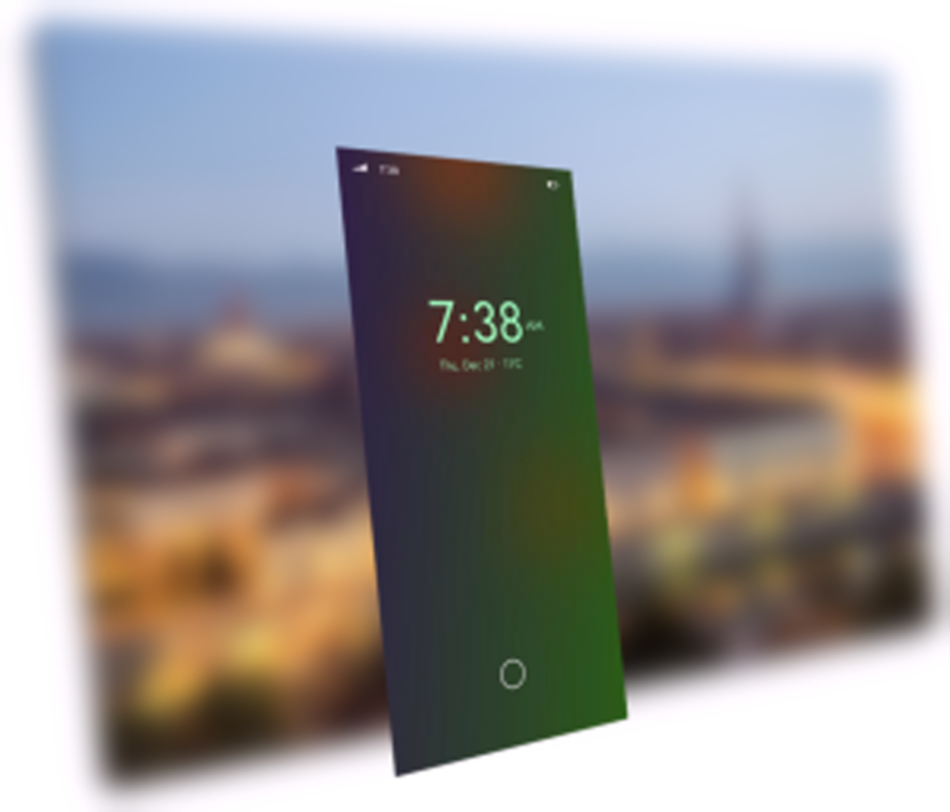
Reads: 7 h 38 min
